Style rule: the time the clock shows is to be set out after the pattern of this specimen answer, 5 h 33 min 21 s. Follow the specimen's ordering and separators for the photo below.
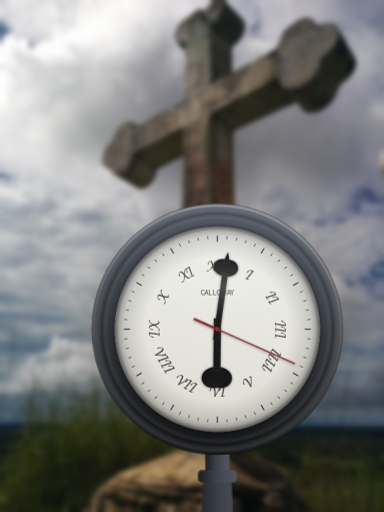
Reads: 6 h 01 min 19 s
